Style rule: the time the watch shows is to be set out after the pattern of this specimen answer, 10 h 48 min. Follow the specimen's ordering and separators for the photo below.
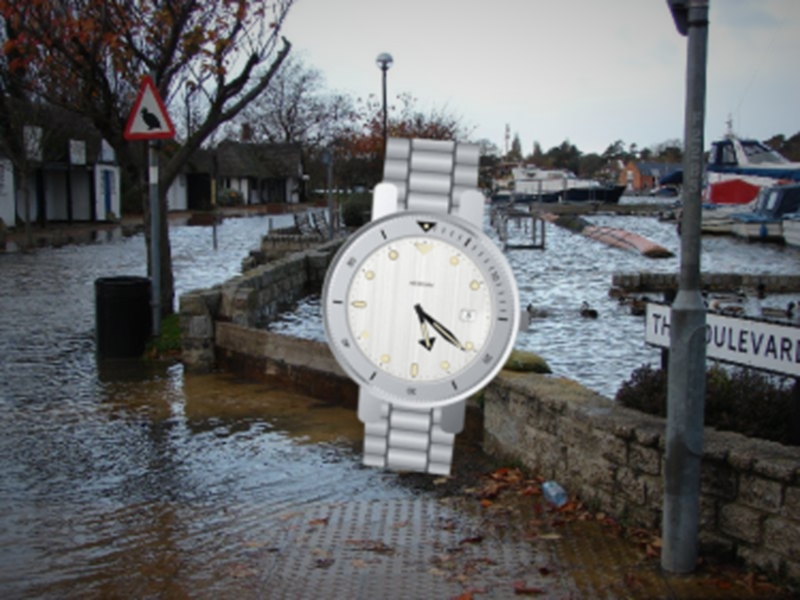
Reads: 5 h 21 min
